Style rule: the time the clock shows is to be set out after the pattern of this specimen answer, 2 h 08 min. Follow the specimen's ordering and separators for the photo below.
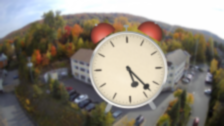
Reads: 5 h 23 min
